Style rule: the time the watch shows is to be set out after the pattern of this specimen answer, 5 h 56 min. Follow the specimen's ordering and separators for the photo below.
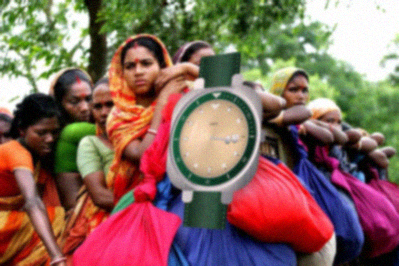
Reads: 3 h 16 min
